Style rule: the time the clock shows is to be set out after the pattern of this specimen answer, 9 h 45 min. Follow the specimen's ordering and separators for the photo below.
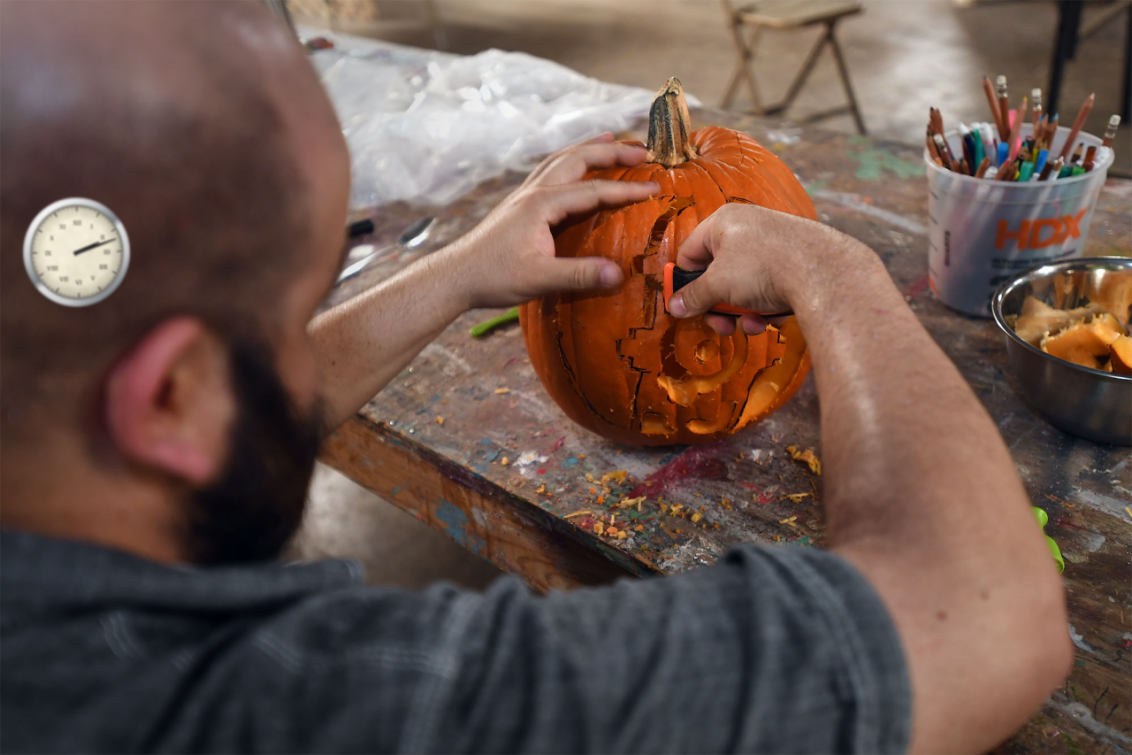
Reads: 2 h 12 min
